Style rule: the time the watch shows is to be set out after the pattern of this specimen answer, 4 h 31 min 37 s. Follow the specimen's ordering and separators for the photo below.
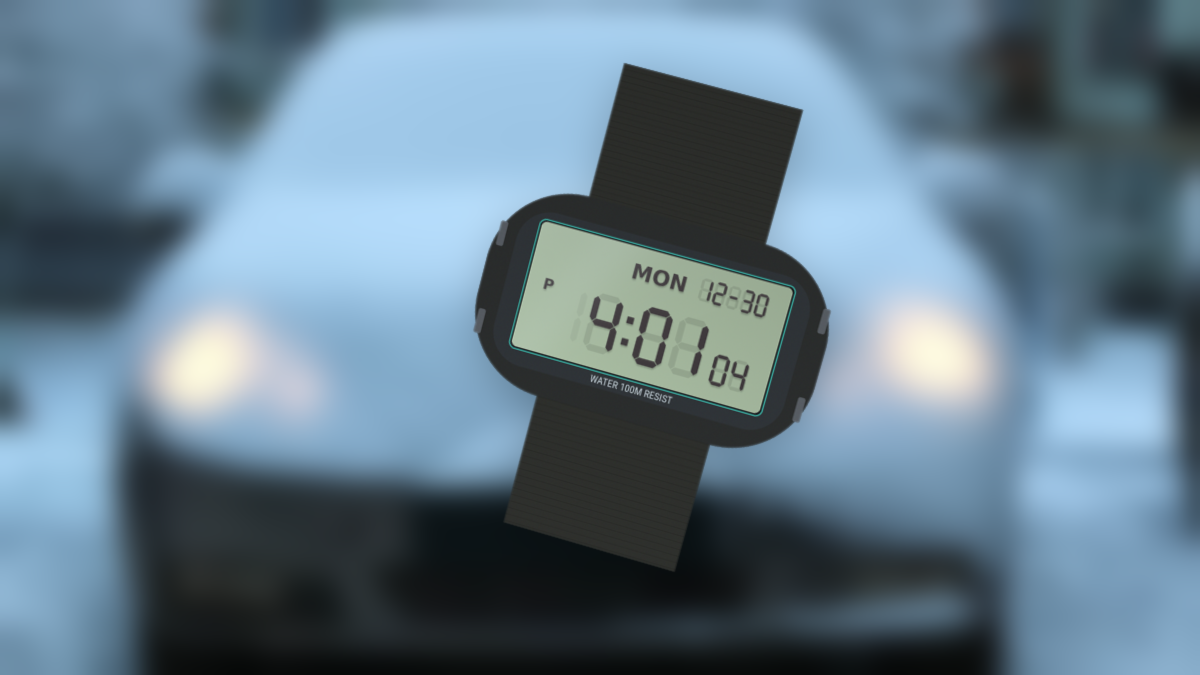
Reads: 4 h 01 min 04 s
